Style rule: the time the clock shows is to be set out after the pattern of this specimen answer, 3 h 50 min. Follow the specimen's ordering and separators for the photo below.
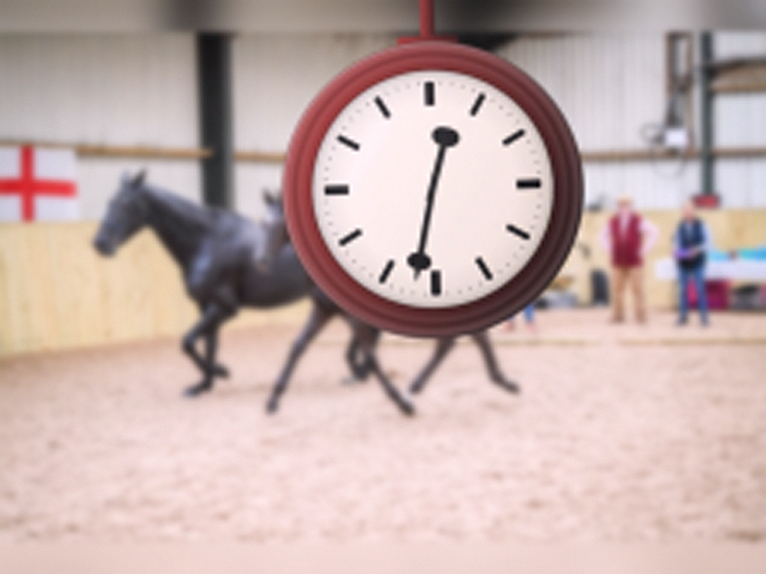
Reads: 12 h 32 min
